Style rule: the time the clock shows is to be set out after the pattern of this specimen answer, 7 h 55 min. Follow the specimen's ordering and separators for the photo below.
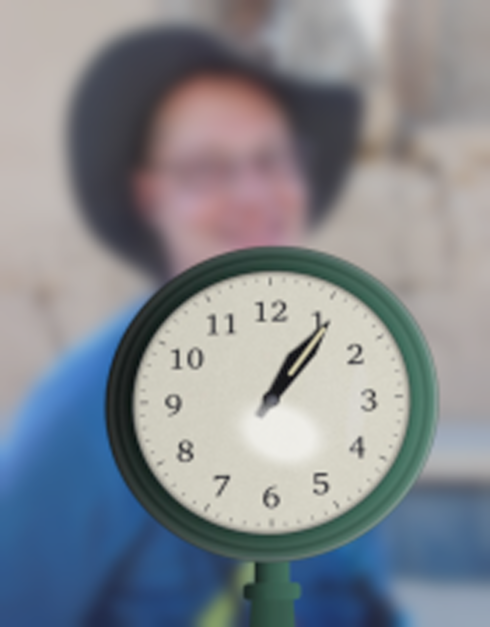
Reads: 1 h 06 min
